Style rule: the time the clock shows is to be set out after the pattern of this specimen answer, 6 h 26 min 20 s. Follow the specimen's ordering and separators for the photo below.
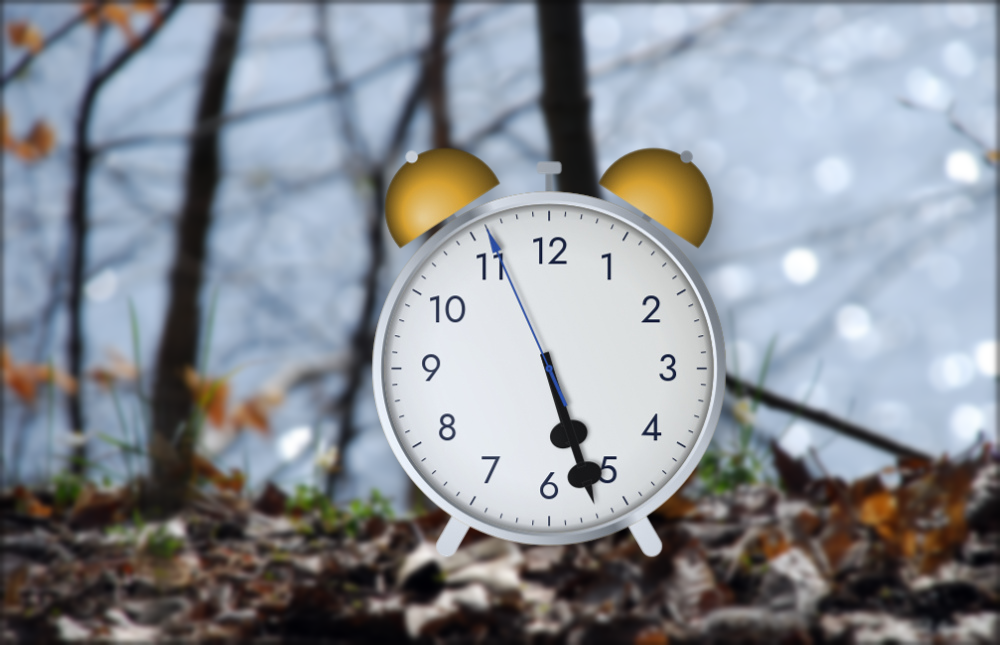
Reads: 5 h 26 min 56 s
